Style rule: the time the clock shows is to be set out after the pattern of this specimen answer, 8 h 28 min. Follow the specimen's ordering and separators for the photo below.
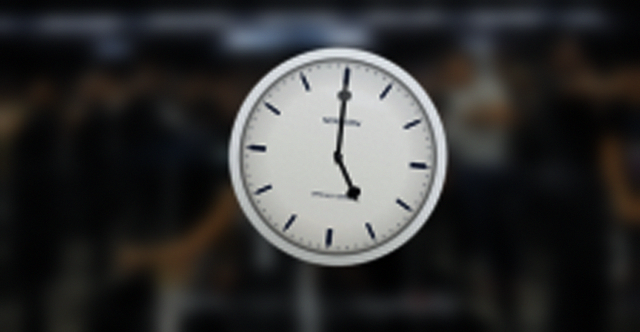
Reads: 5 h 00 min
